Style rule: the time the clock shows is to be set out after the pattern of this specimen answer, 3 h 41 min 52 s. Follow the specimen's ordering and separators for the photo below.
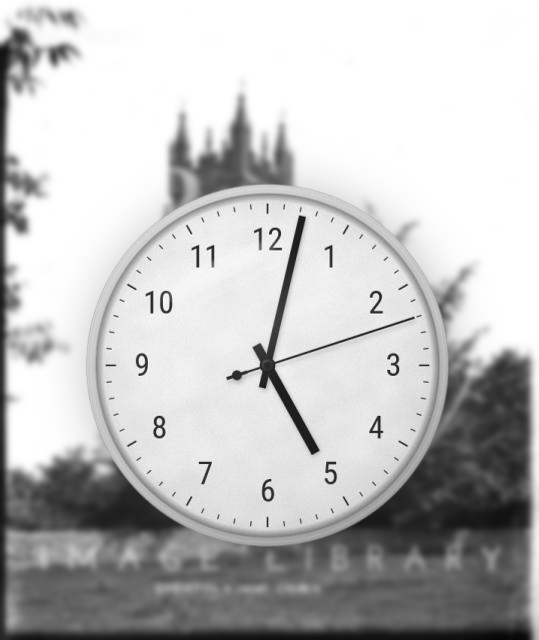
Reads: 5 h 02 min 12 s
